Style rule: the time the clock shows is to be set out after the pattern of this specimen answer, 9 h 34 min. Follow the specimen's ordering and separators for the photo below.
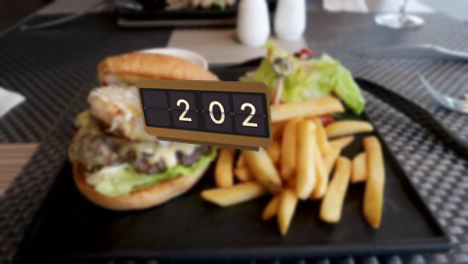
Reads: 2 h 02 min
